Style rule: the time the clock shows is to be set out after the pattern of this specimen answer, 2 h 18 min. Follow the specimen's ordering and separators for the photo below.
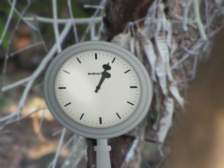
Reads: 1 h 04 min
